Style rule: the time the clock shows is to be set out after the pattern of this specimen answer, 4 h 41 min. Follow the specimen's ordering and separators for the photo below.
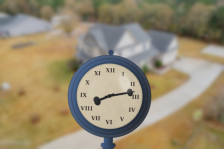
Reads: 8 h 13 min
